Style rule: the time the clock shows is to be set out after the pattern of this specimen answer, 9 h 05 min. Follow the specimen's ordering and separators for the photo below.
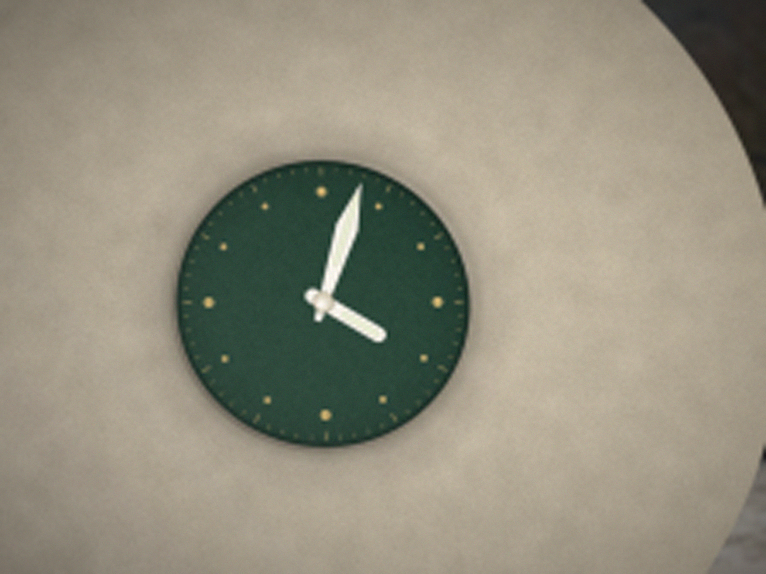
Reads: 4 h 03 min
